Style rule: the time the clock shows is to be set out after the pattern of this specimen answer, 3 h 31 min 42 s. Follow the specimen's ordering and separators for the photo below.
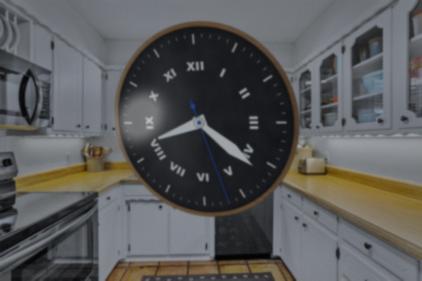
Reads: 8 h 21 min 27 s
